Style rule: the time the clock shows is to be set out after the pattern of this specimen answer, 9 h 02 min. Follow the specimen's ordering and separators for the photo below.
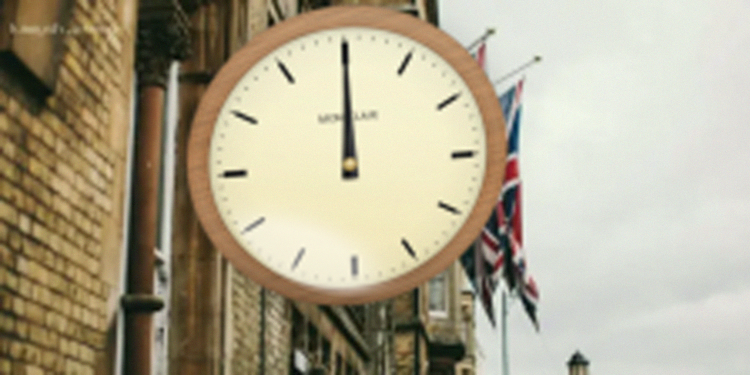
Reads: 12 h 00 min
